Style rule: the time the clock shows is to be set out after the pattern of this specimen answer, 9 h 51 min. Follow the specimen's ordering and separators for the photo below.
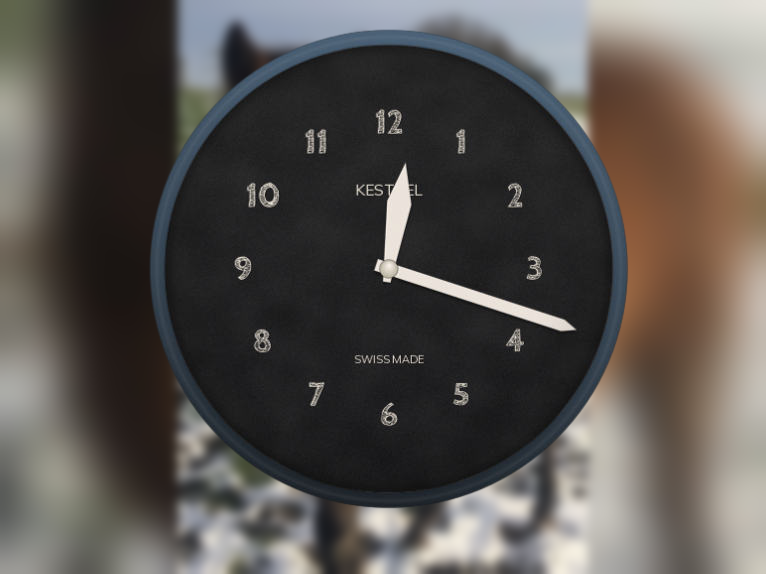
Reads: 12 h 18 min
